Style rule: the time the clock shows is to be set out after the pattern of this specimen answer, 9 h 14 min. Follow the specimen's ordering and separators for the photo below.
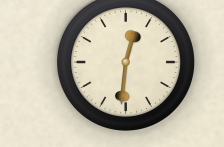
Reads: 12 h 31 min
